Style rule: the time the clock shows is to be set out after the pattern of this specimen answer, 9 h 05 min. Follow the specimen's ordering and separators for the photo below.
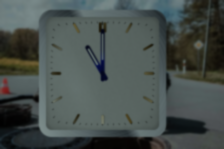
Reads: 11 h 00 min
